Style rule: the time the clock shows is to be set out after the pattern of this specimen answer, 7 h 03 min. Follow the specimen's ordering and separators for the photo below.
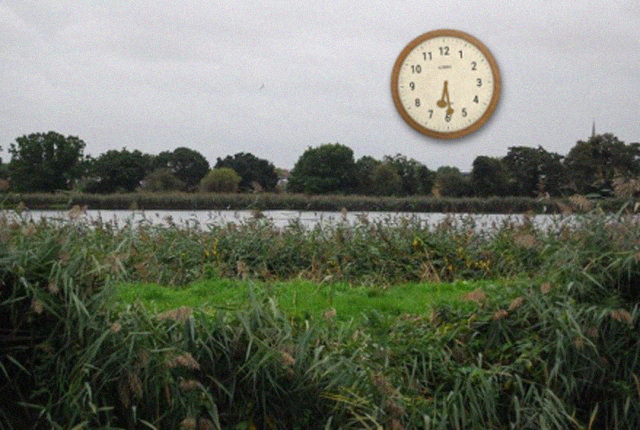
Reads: 6 h 29 min
